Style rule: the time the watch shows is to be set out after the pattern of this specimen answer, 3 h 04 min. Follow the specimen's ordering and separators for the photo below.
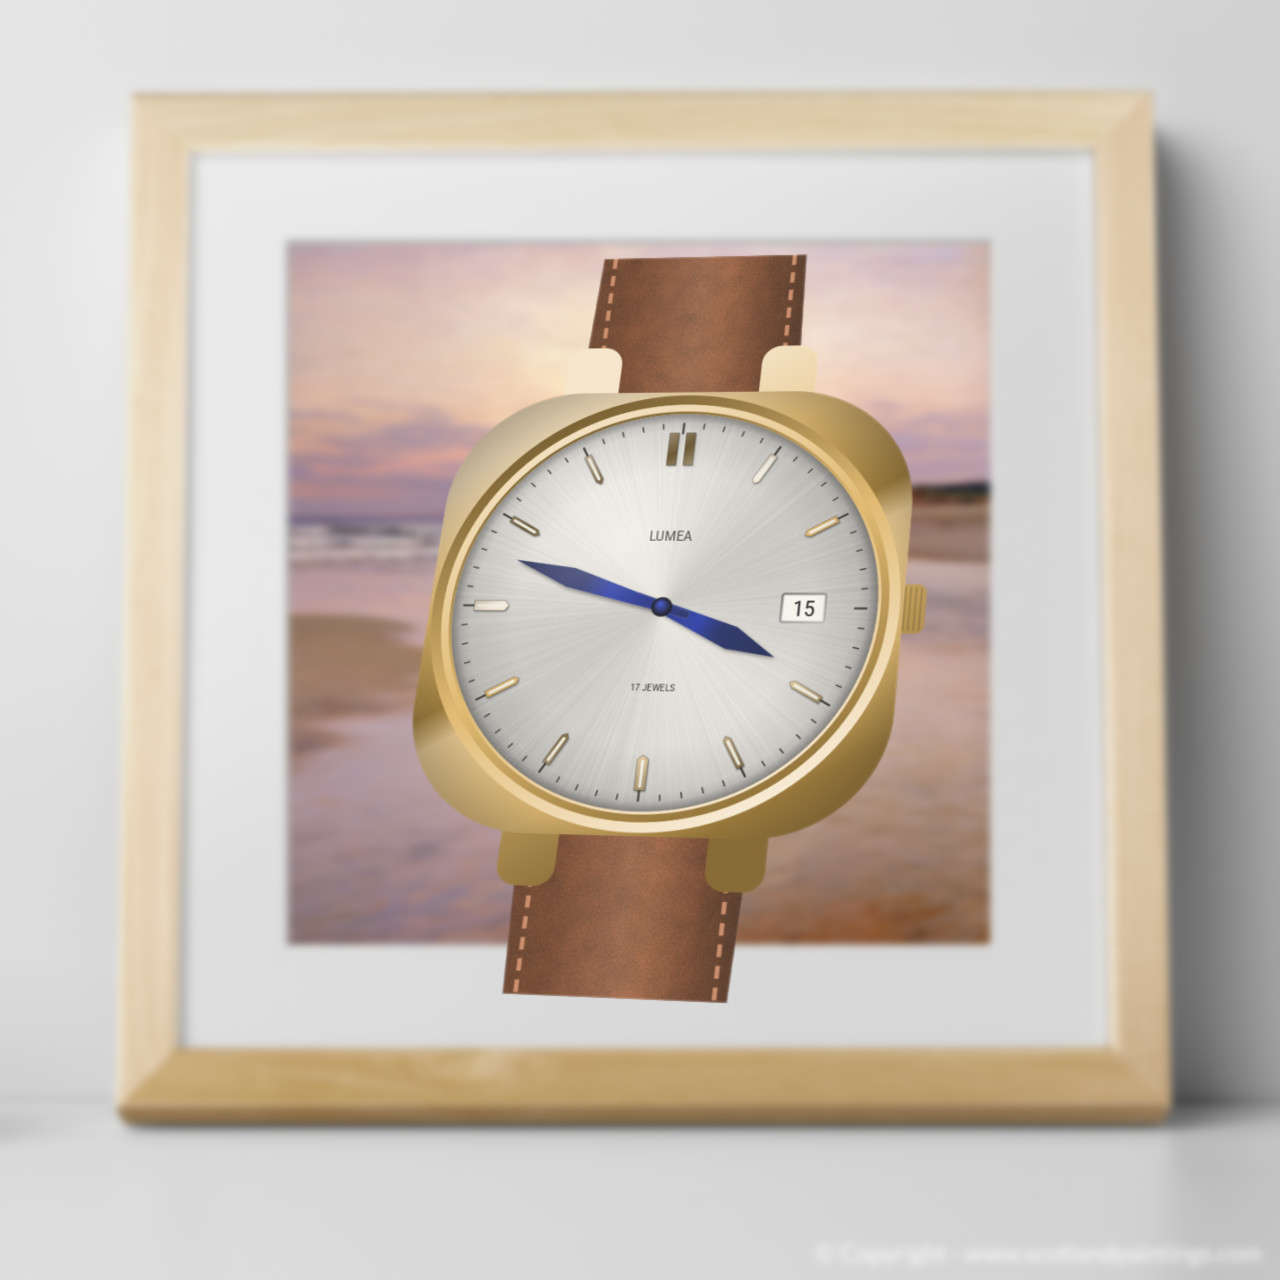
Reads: 3 h 48 min
